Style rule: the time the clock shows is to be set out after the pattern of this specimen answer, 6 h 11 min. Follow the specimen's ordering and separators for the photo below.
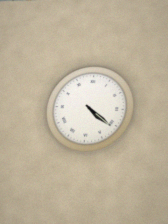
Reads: 4 h 21 min
